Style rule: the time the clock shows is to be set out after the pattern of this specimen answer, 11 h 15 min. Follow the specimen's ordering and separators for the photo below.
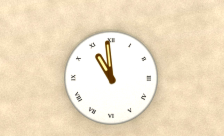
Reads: 10 h 59 min
